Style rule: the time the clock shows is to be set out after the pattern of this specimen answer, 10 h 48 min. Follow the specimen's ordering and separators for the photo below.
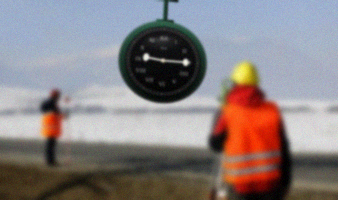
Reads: 9 h 15 min
